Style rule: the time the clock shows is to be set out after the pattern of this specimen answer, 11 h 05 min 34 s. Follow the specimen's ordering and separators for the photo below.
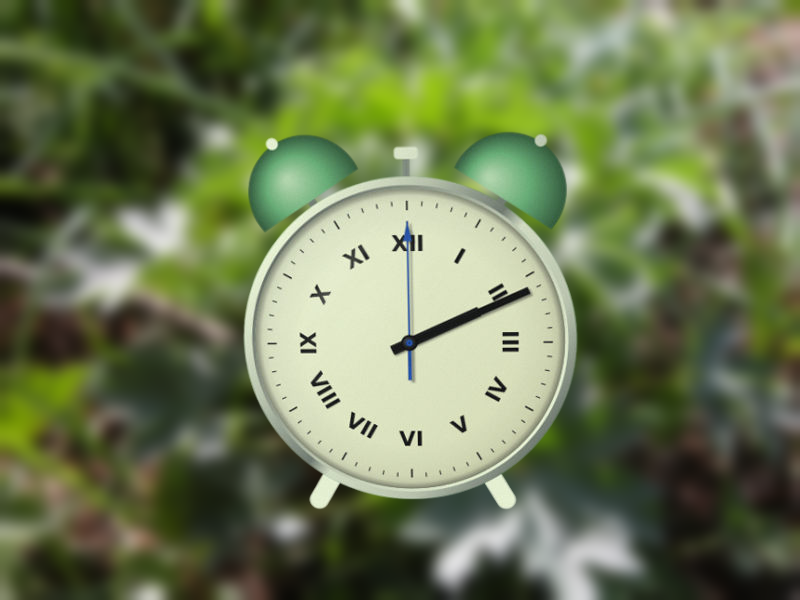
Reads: 2 h 11 min 00 s
